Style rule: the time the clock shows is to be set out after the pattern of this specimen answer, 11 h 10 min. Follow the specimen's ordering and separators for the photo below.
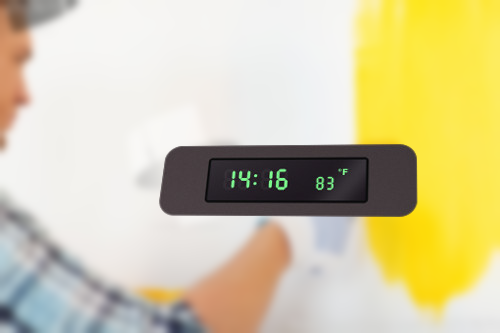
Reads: 14 h 16 min
